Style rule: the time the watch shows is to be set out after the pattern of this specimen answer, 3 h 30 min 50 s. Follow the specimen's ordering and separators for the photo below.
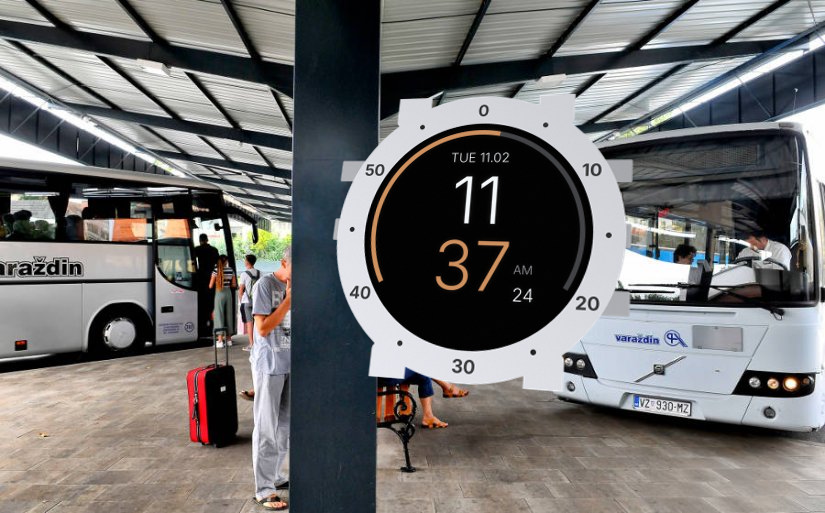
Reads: 11 h 37 min 24 s
